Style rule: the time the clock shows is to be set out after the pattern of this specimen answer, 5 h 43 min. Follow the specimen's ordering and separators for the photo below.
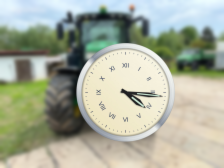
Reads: 4 h 16 min
